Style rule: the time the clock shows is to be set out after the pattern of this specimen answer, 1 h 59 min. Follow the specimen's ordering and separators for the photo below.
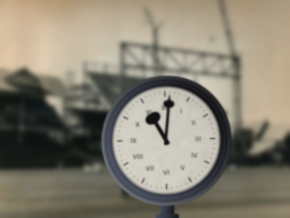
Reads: 11 h 01 min
